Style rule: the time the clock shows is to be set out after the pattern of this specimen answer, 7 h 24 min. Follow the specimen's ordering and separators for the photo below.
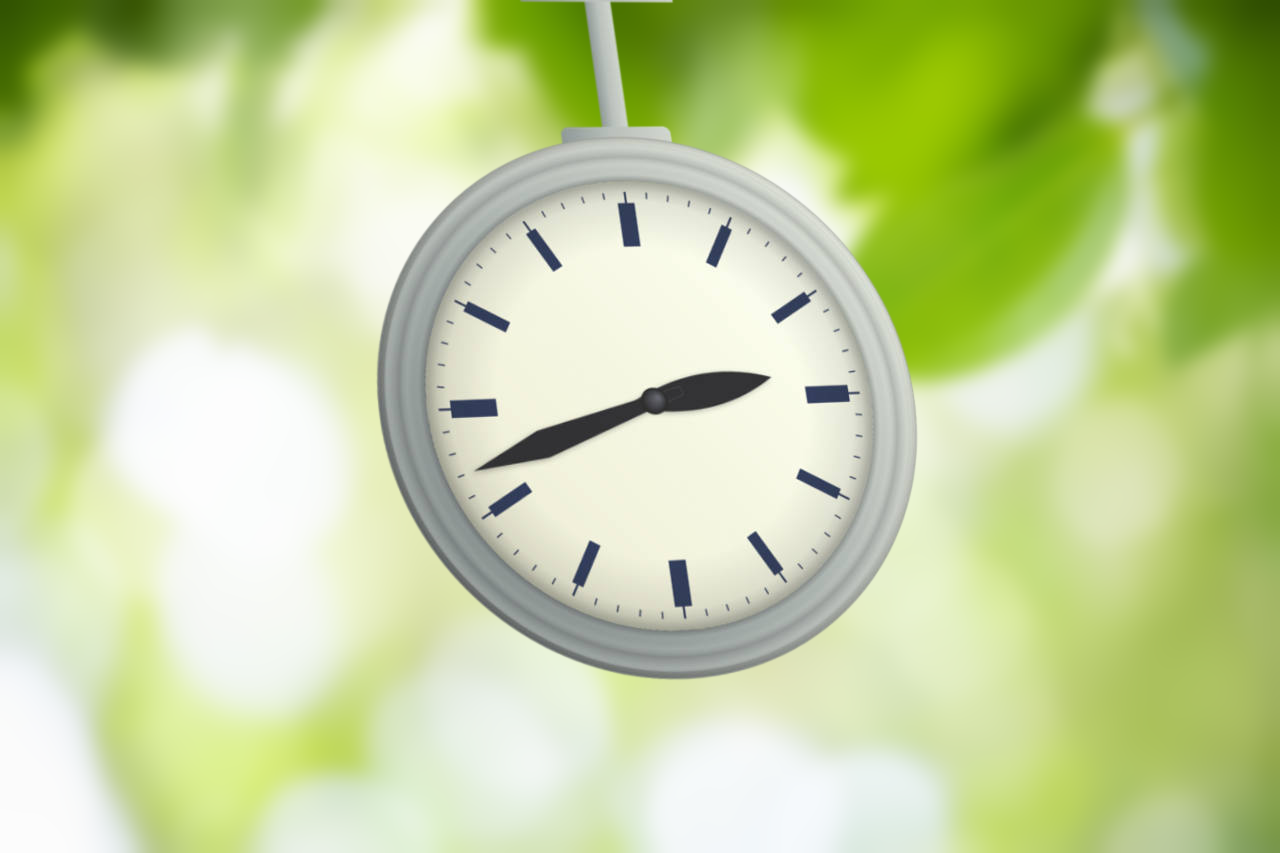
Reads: 2 h 42 min
